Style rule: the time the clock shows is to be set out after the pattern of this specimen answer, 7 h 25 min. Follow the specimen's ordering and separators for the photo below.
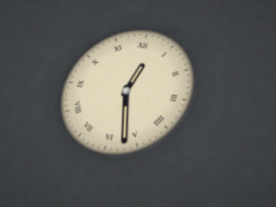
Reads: 12 h 27 min
